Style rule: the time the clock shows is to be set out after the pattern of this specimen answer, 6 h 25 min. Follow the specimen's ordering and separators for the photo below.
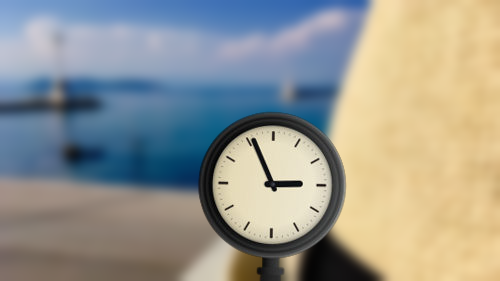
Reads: 2 h 56 min
